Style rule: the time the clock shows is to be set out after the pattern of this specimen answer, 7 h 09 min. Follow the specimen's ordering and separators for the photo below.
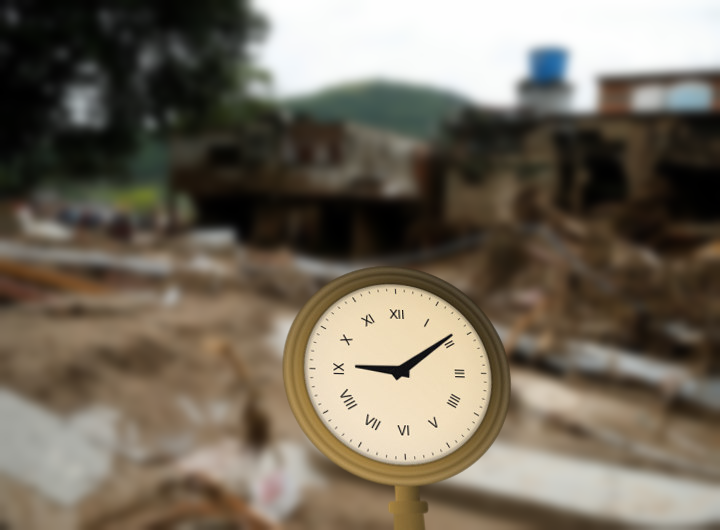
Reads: 9 h 09 min
